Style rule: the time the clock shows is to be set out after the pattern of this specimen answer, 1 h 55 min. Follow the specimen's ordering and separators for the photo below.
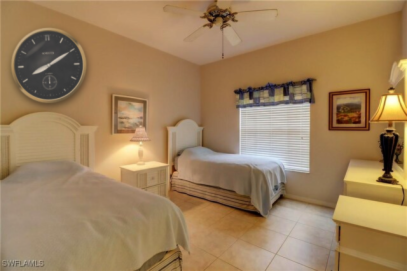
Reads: 8 h 10 min
